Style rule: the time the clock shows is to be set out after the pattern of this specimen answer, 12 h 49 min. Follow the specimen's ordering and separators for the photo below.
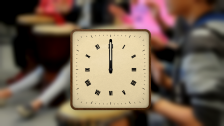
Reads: 12 h 00 min
